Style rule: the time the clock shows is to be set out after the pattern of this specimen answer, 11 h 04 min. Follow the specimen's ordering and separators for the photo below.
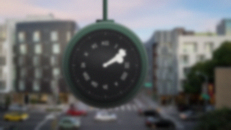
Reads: 2 h 09 min
